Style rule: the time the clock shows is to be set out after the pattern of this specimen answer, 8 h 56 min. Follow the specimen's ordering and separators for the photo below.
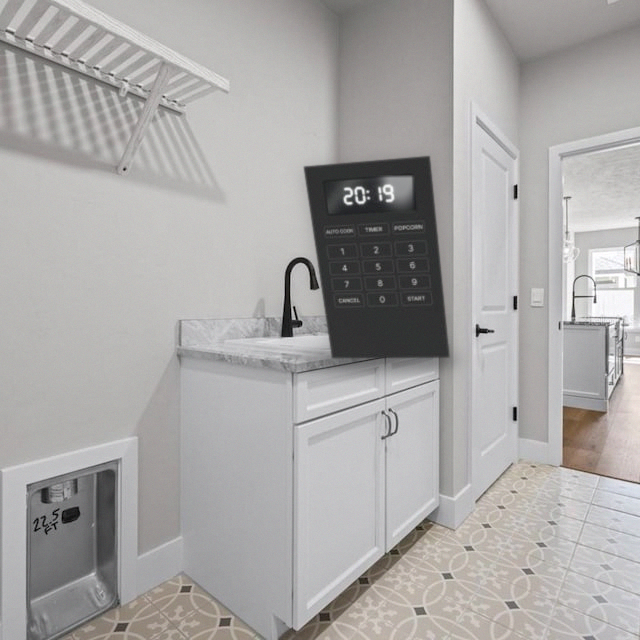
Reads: 20 h 19 min
